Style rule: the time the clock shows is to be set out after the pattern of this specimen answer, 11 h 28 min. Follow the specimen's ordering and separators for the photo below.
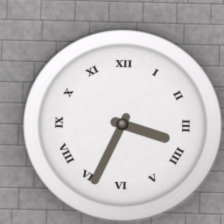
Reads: 3 h 34 min
